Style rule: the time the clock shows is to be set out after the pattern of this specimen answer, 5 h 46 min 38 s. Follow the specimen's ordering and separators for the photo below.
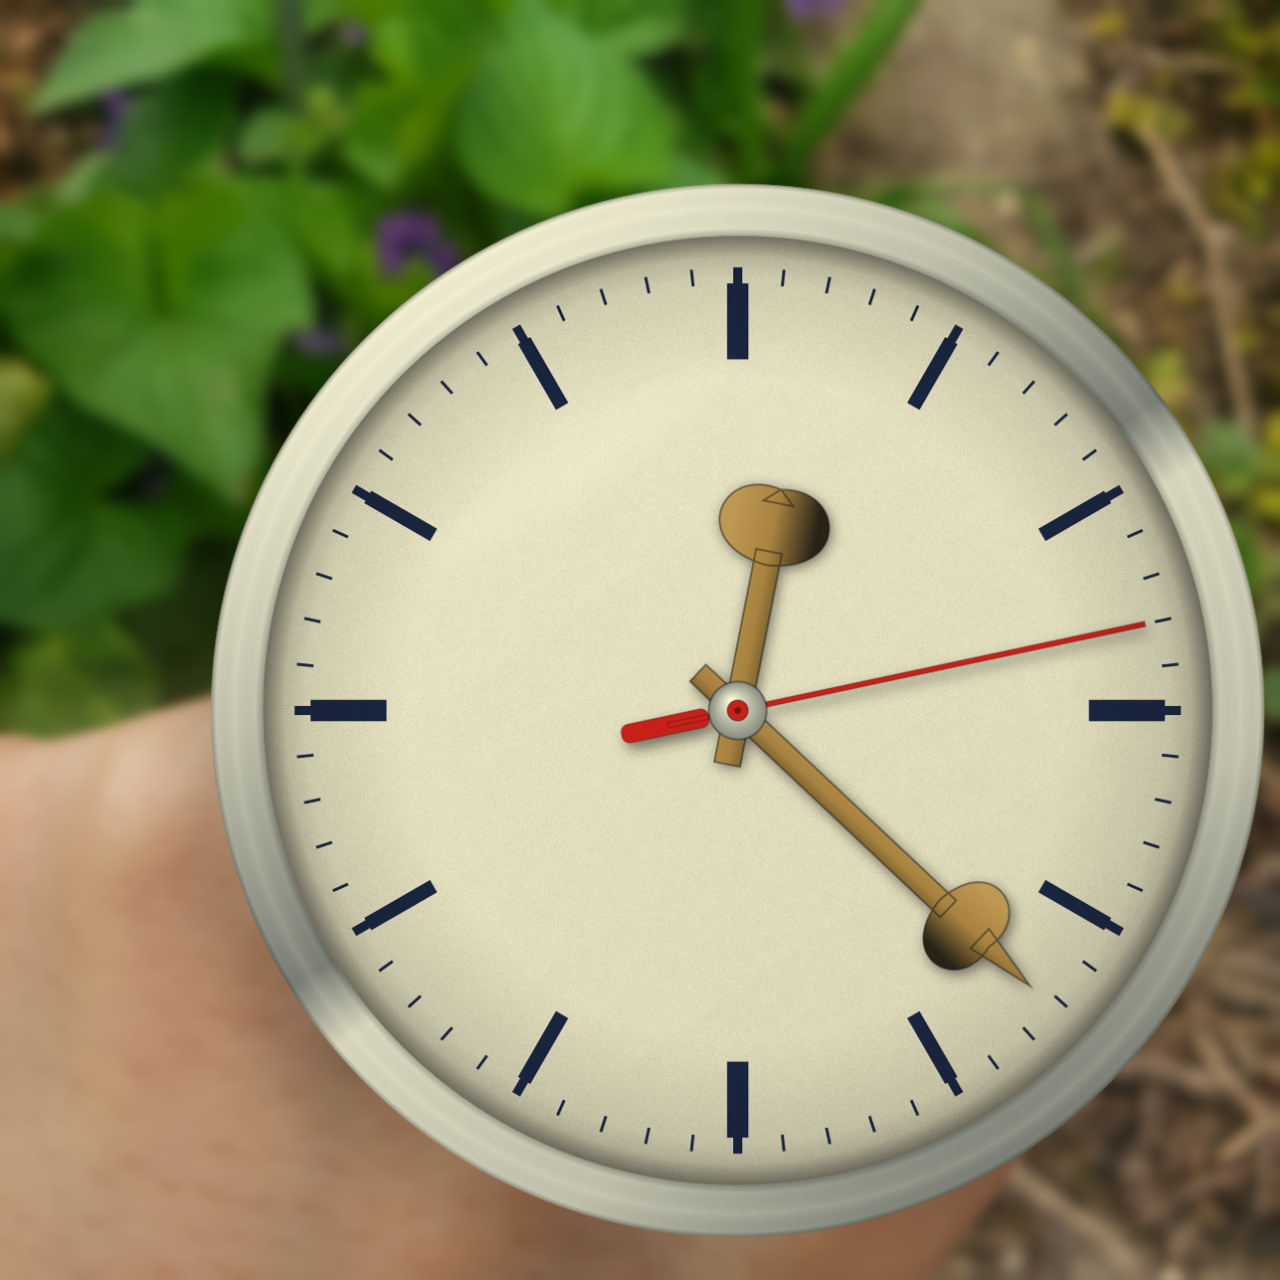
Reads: 12 h 22 min 13 s
